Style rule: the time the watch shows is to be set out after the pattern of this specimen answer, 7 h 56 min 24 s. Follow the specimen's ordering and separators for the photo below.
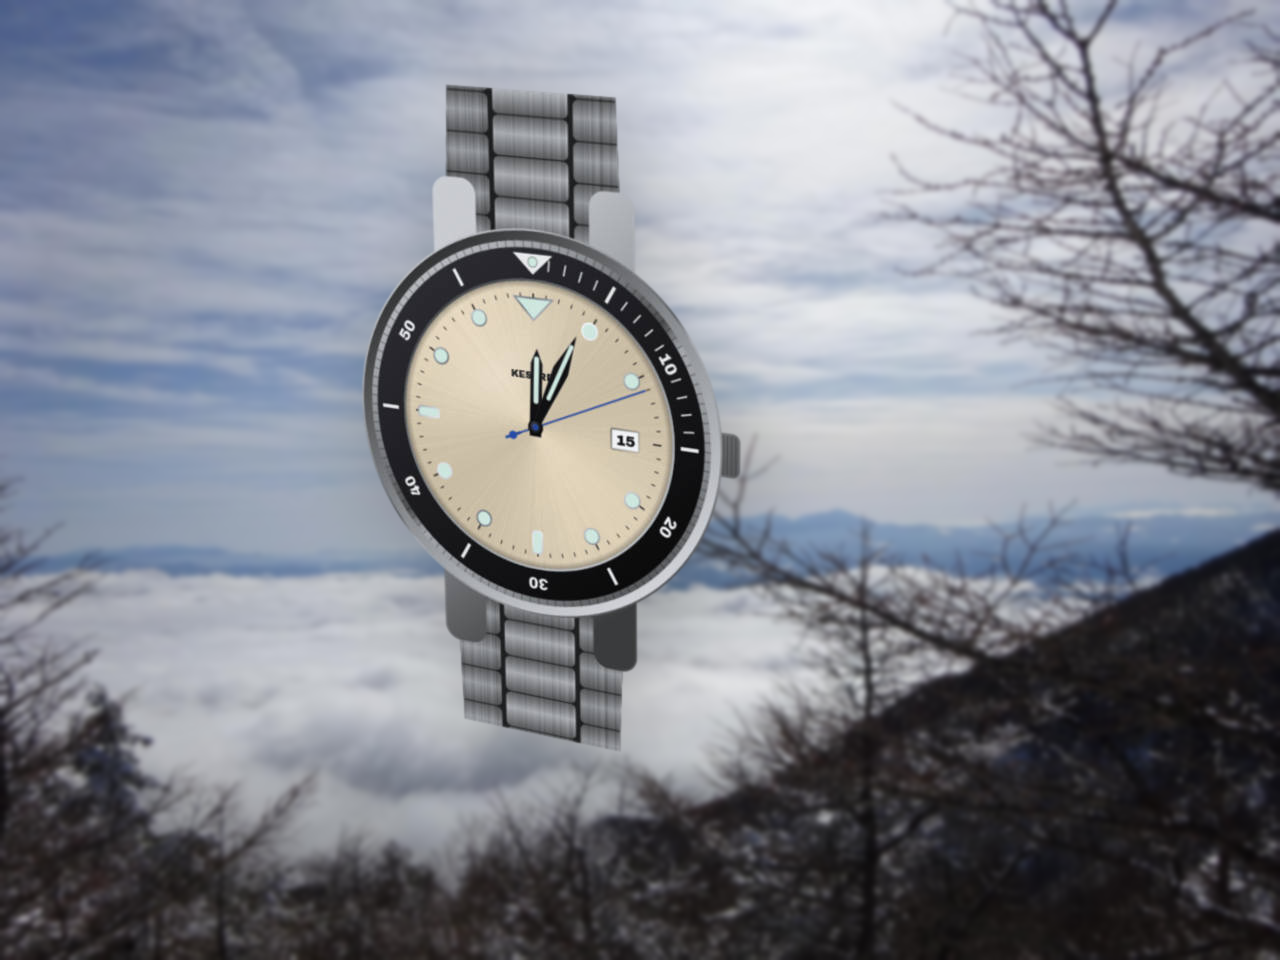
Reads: 12 h 04 min 11 s
